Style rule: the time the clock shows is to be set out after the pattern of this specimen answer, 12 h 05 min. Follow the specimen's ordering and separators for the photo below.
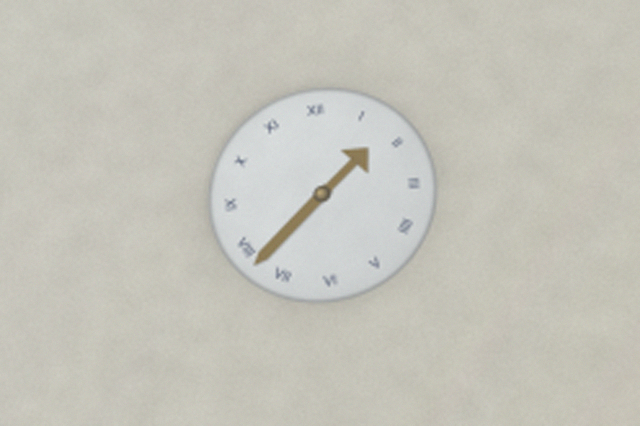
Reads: 1 h 38 min
